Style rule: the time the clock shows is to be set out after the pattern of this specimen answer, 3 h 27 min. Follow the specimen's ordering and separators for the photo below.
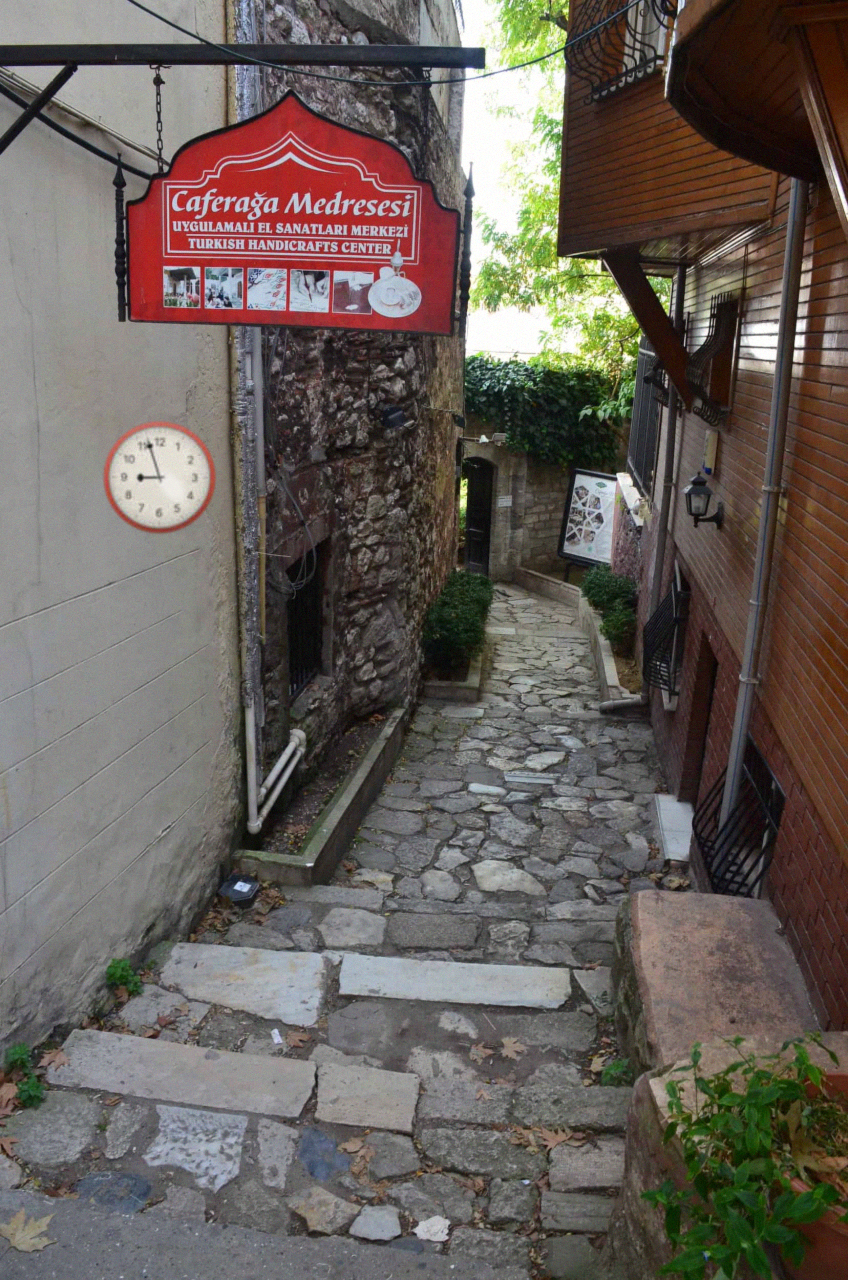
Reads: 8 h 57 min
